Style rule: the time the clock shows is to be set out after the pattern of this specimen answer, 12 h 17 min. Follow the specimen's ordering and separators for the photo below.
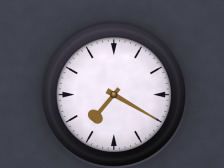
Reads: 7 h 20 min
